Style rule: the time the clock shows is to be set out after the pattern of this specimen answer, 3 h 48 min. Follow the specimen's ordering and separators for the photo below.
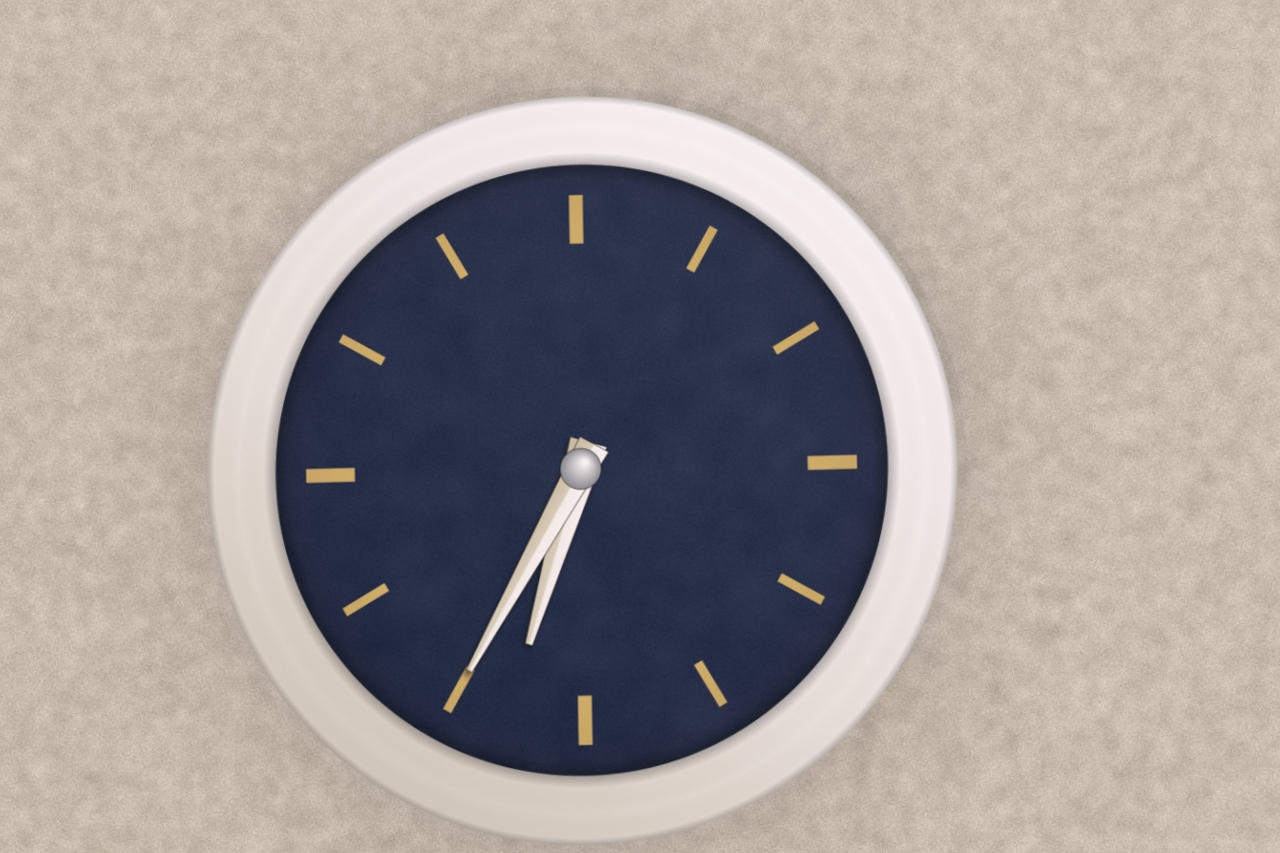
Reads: 6 h 35 min
